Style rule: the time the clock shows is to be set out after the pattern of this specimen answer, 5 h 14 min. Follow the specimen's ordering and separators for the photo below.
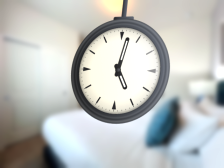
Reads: 5 h 02 min
